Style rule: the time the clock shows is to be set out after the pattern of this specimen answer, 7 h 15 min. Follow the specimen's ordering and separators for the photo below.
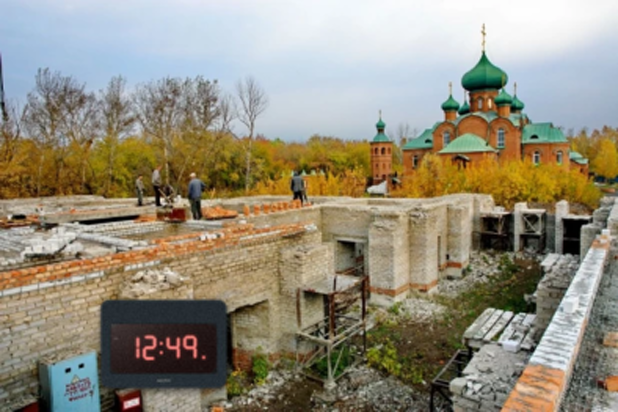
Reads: 12 h 49 min
